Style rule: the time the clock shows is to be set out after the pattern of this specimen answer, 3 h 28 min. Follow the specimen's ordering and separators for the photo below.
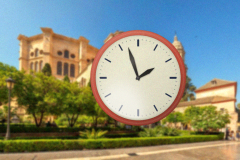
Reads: 1 h 57 min
